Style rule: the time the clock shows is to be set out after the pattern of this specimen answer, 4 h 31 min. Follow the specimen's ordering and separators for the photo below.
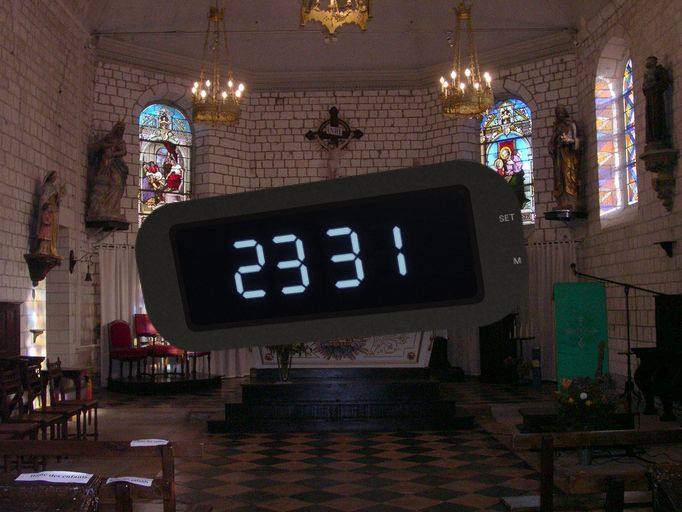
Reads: 23 h 31 min
